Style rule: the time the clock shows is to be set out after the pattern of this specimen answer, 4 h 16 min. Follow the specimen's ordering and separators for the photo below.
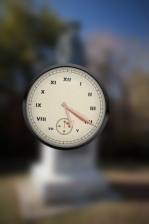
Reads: 5 h 20 min
